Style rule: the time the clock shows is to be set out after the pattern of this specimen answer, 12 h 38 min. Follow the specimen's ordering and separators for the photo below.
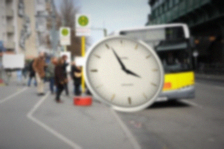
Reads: 3 h 56 min
